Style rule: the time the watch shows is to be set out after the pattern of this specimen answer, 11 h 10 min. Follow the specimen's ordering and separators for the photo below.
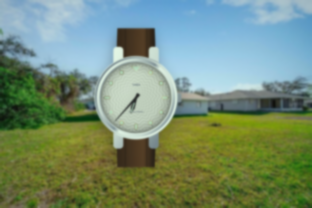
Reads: 6 h 37 min
